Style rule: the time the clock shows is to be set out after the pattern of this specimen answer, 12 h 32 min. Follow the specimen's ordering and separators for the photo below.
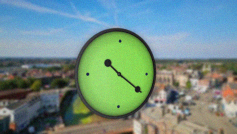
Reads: 10 h 21 min
